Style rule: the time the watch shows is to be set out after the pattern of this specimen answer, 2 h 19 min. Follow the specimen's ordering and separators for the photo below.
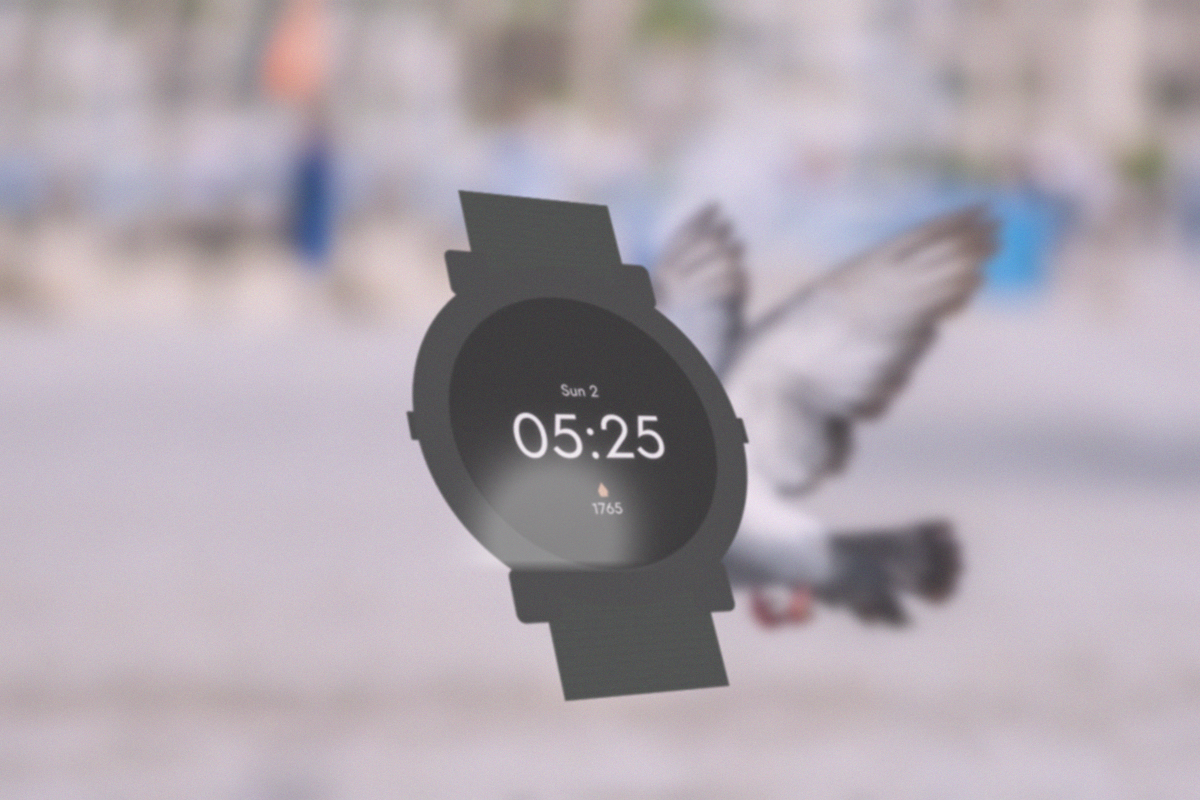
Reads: 5 h 25 min
